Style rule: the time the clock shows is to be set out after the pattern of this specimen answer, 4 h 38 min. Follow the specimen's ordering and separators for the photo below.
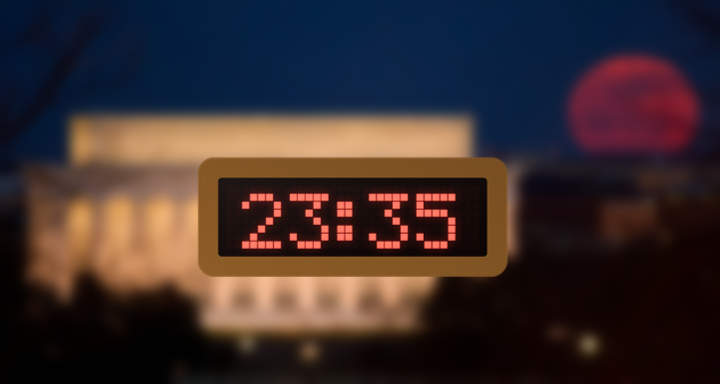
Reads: 23 h 35 min
